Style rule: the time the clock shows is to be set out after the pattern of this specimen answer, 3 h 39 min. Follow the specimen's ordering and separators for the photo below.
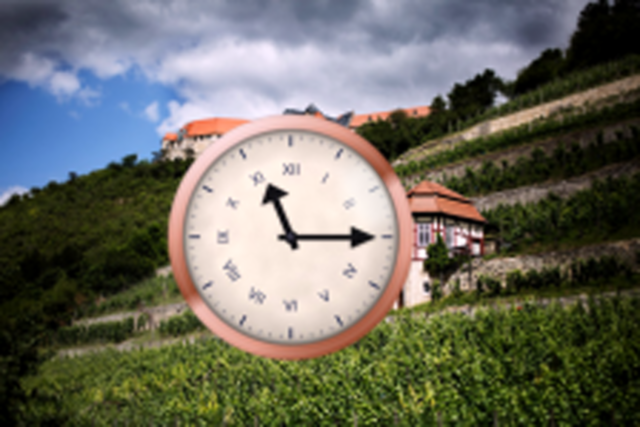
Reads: 11 h 15 min
